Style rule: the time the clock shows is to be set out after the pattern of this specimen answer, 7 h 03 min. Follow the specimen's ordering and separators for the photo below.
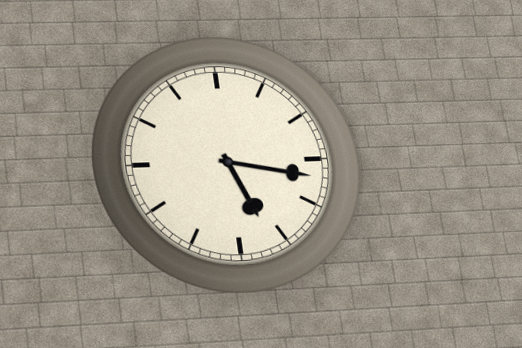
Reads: 5 h 17 min
